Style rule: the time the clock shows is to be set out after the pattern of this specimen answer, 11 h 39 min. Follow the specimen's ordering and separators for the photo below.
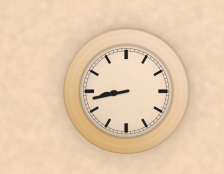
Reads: 8 h 43 min
